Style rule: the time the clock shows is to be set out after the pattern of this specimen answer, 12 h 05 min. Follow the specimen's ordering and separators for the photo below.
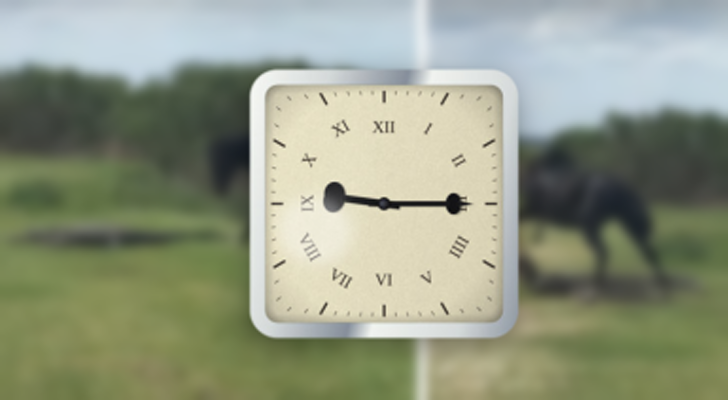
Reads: 9 h 15 min
